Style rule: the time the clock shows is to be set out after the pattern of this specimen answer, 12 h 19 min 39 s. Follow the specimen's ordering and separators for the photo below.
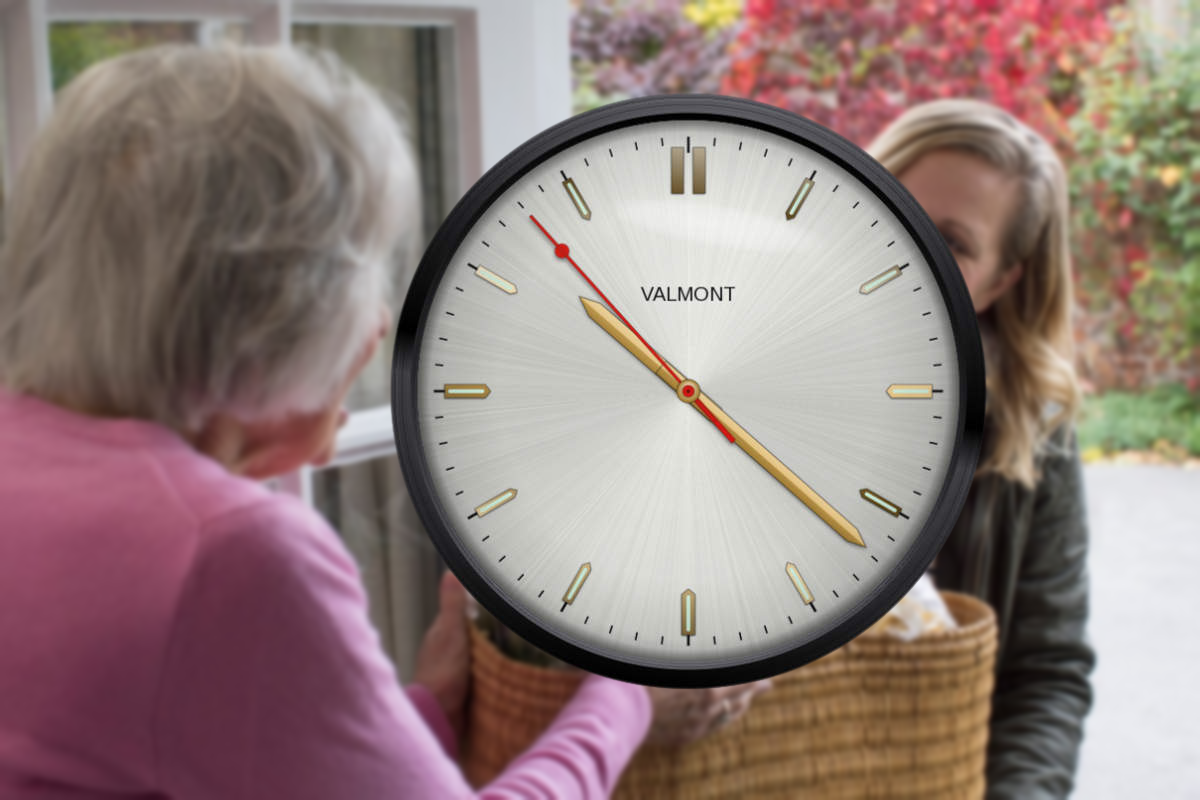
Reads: 10 h 21 min 53 s
